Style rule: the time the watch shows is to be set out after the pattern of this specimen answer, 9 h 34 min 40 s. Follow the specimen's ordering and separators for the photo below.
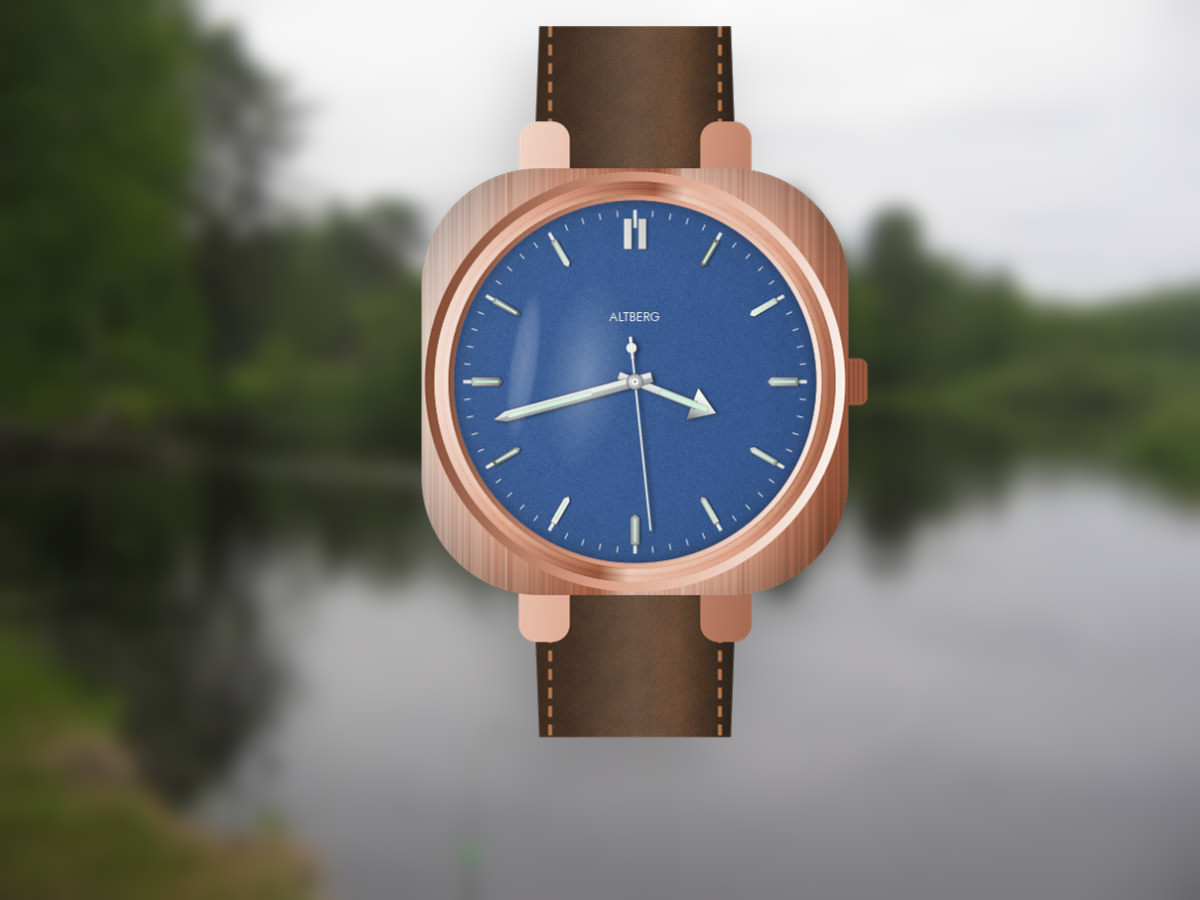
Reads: 3 h 42 min 29 s
